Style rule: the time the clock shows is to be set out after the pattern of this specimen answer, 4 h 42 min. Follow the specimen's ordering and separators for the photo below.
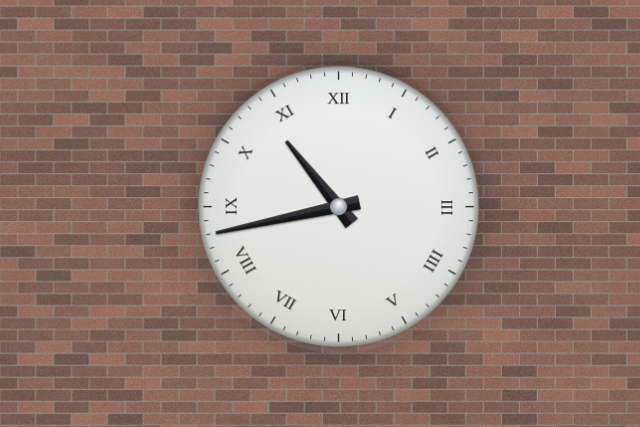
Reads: 10 h 43 min
